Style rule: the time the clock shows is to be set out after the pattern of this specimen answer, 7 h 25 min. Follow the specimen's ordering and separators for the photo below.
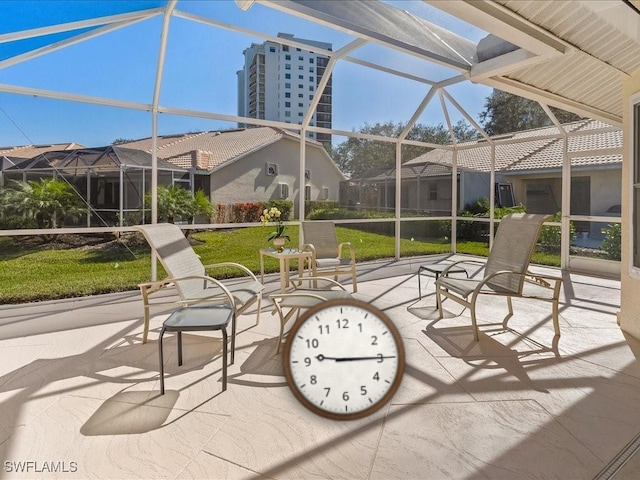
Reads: 9 h 15 min
